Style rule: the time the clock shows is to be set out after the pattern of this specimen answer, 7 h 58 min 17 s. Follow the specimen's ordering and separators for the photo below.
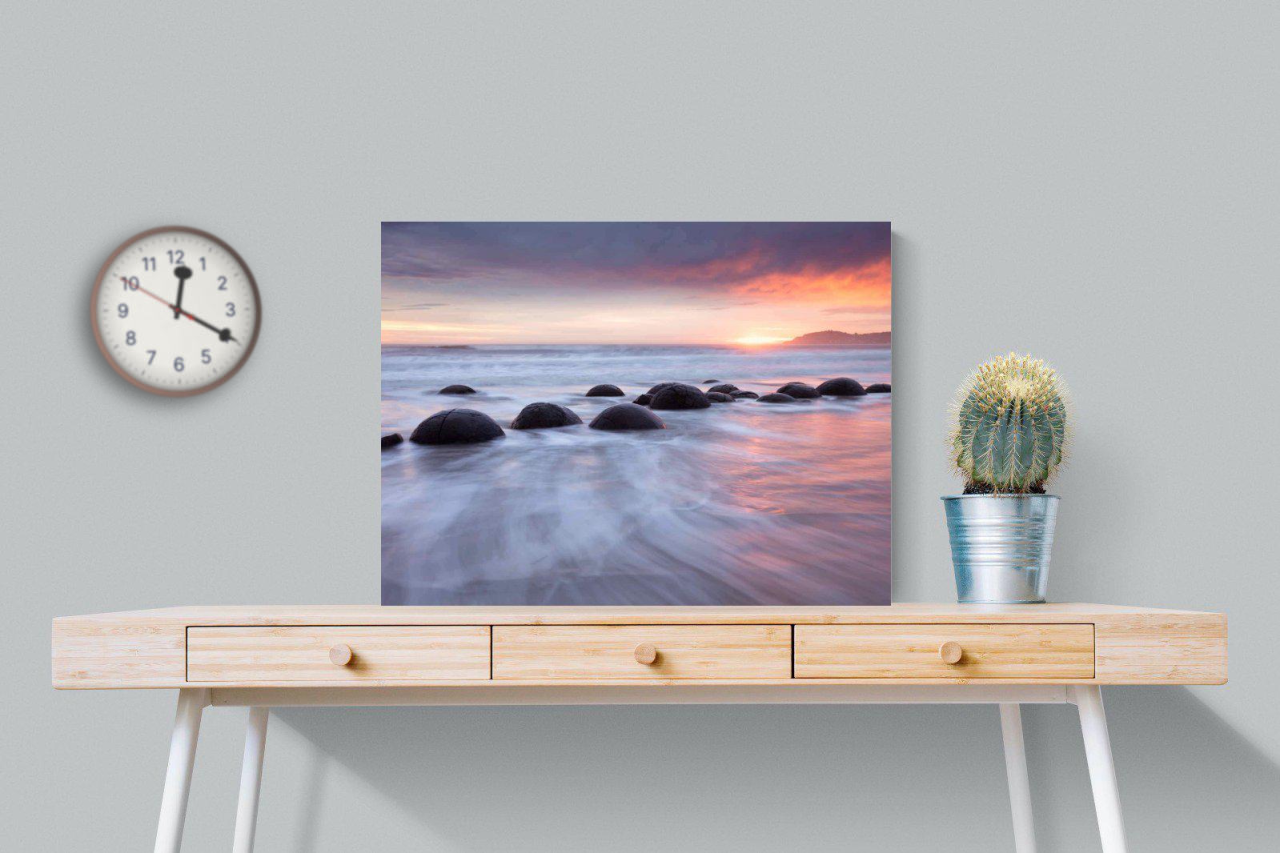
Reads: 12 h 19 min 50 s
